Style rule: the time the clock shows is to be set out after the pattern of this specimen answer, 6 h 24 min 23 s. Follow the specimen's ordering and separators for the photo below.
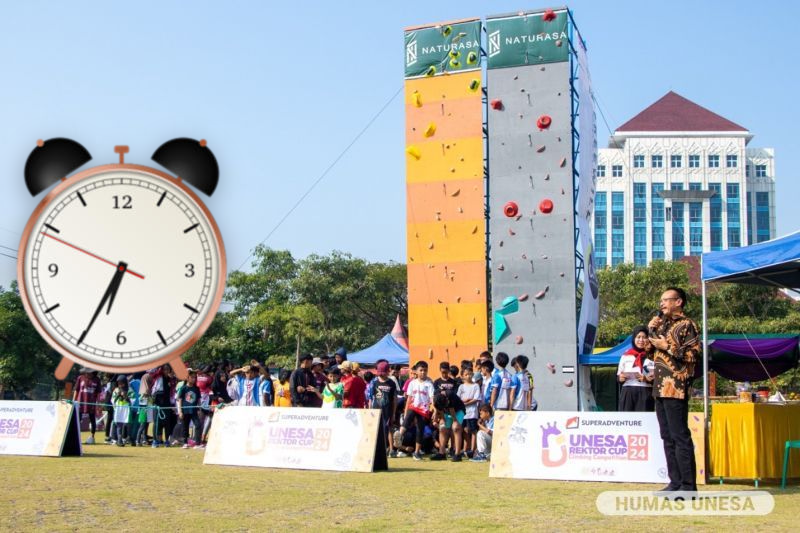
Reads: 6 h 34 min 49 s
